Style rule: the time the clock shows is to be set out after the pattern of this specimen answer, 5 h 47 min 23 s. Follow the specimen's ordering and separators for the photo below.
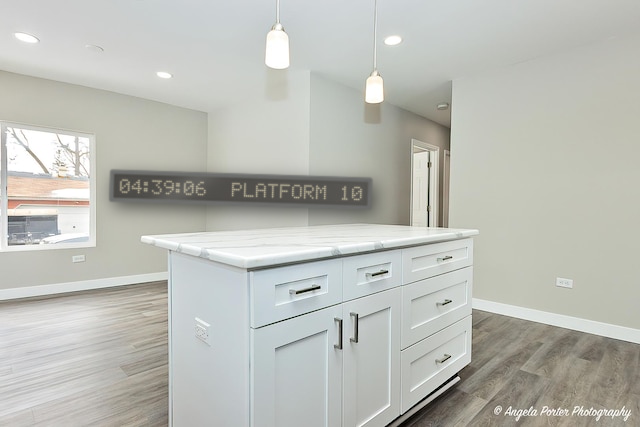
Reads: 4 h 39 min 06 s
